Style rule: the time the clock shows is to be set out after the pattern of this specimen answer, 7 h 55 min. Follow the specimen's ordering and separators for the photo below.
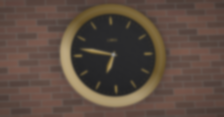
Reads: 6 h 47 min
